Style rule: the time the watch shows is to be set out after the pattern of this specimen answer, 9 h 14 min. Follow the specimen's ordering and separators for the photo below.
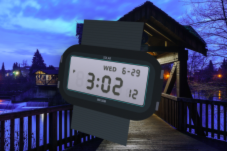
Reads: 3 h 02 min
